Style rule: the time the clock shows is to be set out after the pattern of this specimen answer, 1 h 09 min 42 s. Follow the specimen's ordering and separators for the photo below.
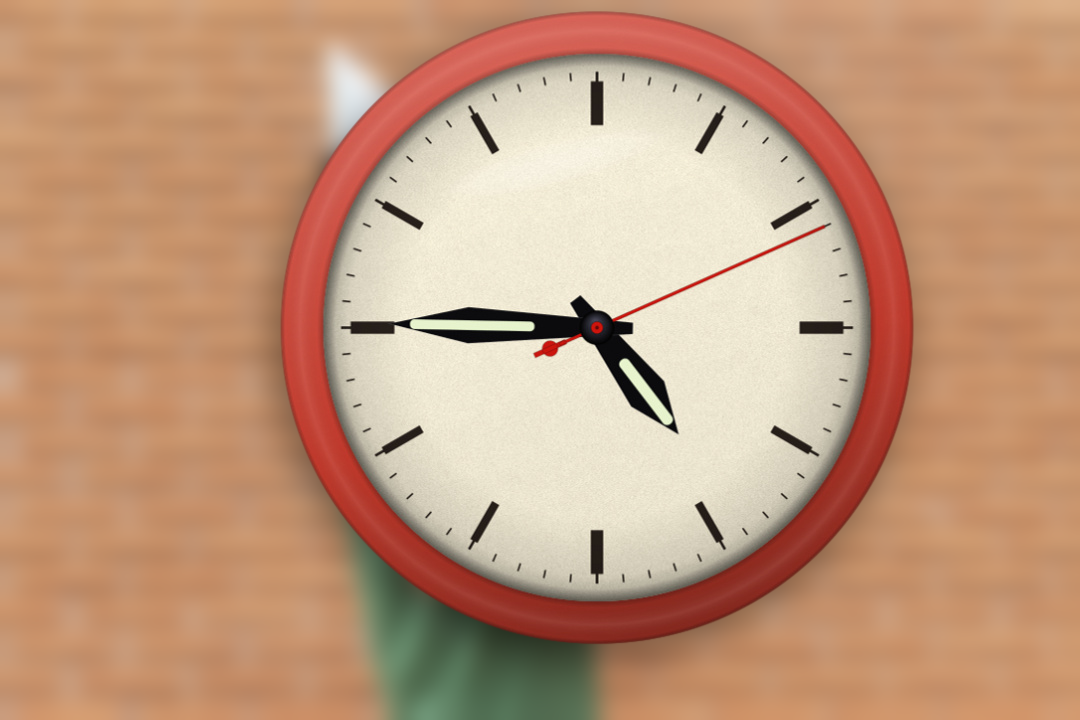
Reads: 4 h 45 min 11 s
